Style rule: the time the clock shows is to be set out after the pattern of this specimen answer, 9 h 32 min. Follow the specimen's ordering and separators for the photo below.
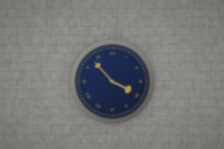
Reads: 3 h 53 min
